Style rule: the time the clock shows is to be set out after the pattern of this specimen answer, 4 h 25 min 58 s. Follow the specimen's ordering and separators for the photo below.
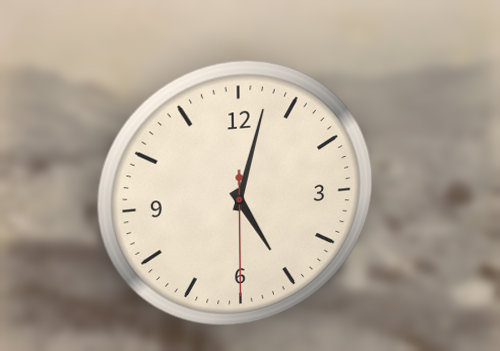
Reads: 5 h 02 min 30 s
